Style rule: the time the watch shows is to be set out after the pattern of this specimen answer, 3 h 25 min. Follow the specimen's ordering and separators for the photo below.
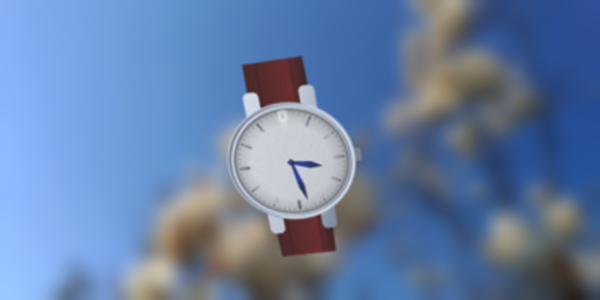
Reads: 3 h 28 min
